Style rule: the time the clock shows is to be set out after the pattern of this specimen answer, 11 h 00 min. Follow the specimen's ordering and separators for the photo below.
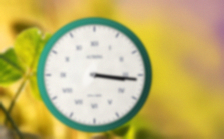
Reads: 3 h 16 min
